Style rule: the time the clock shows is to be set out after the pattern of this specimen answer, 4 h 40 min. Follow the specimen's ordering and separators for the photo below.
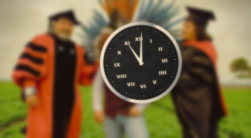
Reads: 11 h 01 min
